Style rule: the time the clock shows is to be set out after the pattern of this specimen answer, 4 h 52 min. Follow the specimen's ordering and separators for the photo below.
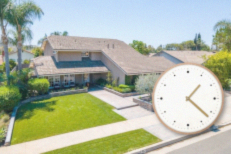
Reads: 1 h 22 min
